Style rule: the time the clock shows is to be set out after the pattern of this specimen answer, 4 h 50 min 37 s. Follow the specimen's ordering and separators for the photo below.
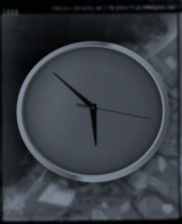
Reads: 5 h 52 min 17 s
